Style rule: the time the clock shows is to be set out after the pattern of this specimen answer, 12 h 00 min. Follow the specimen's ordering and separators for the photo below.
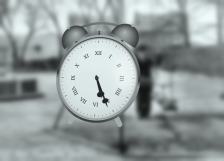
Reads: 5 h 26 min
